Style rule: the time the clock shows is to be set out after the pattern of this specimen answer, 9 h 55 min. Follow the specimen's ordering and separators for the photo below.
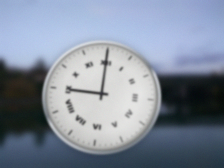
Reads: 9 h 00 min
